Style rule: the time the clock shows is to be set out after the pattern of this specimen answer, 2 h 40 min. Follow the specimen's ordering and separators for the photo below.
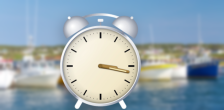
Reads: 3 h 17 min
